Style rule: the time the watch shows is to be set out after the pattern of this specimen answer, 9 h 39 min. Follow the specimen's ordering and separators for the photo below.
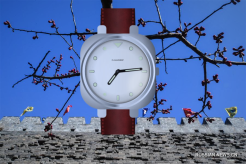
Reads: 7 h 14 min
